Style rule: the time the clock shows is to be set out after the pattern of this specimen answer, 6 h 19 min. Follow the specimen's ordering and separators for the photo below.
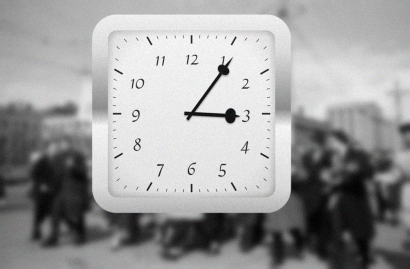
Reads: 3 h 06 min
